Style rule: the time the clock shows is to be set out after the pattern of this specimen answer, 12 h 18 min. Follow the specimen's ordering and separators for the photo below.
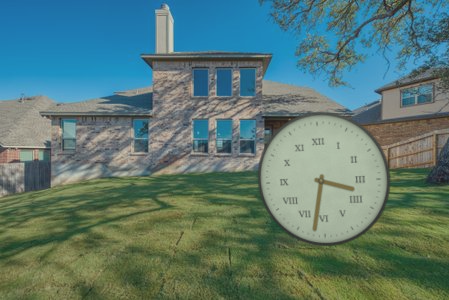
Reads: 3 h 32 min
